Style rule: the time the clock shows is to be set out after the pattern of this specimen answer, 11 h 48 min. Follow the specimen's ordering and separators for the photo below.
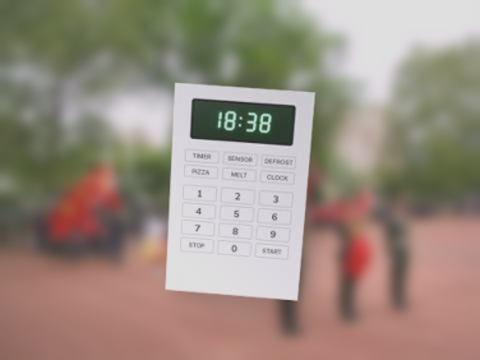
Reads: 18 h 38 min
